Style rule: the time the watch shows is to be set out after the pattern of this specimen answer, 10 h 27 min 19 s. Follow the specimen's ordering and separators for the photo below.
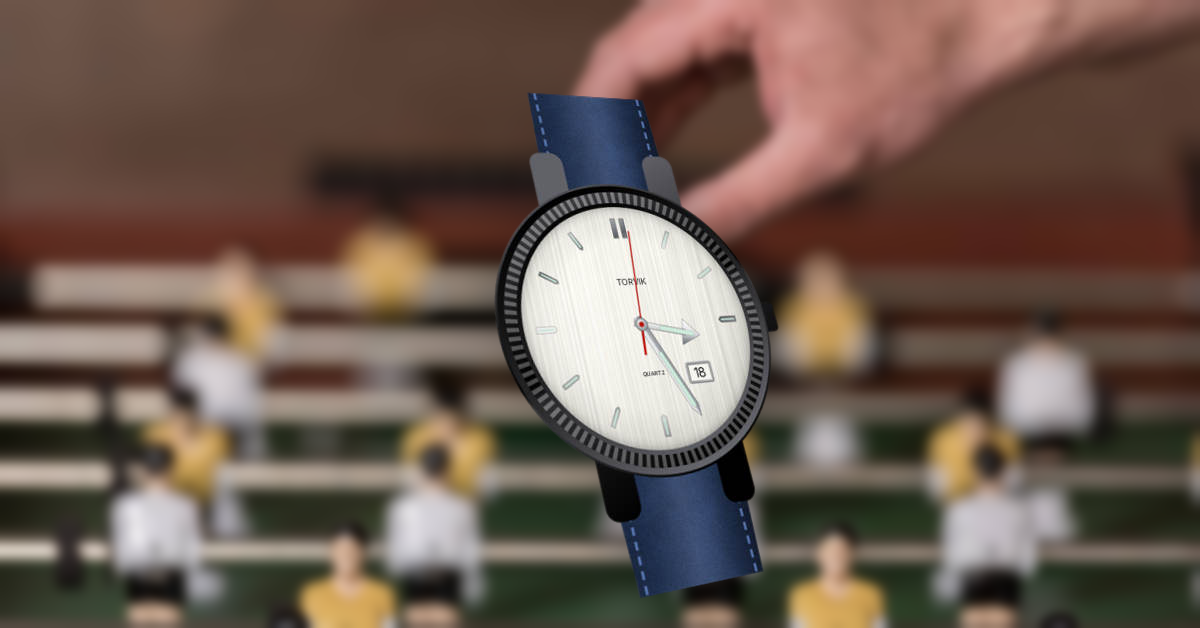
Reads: 3 h 26 min 01 s
